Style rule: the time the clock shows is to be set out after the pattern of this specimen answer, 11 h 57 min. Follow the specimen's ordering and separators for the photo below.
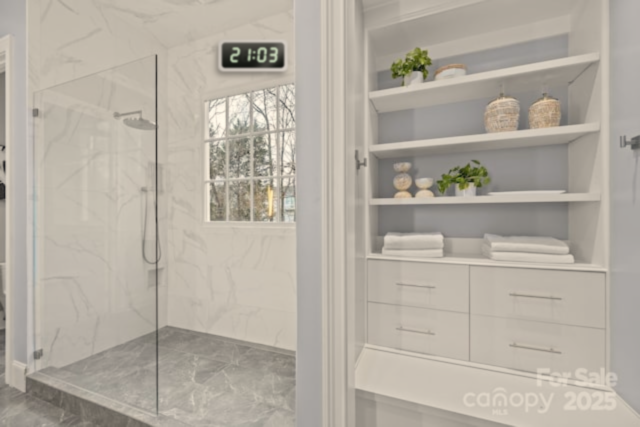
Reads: 21 h 03 min
